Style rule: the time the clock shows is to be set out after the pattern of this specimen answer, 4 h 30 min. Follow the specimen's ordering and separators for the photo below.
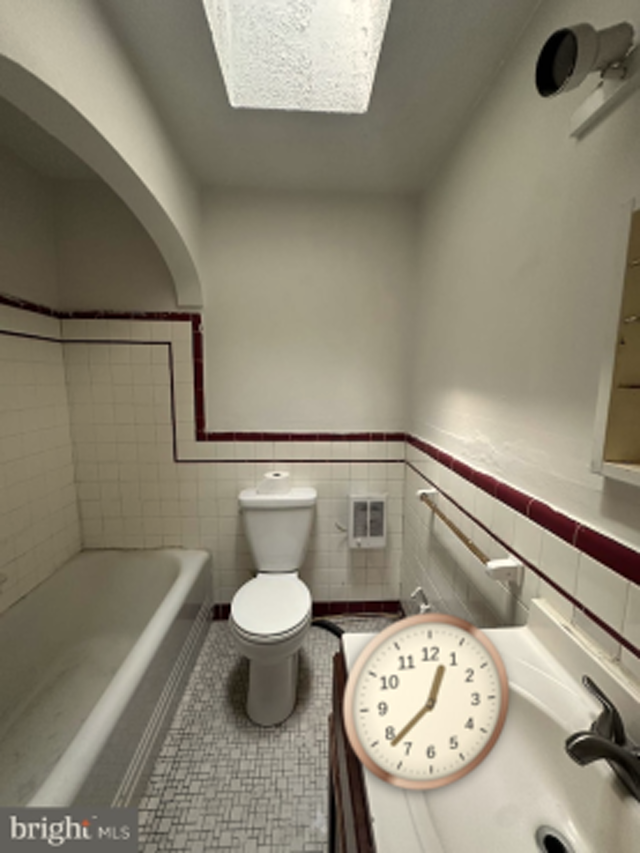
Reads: 12 h 38 min
